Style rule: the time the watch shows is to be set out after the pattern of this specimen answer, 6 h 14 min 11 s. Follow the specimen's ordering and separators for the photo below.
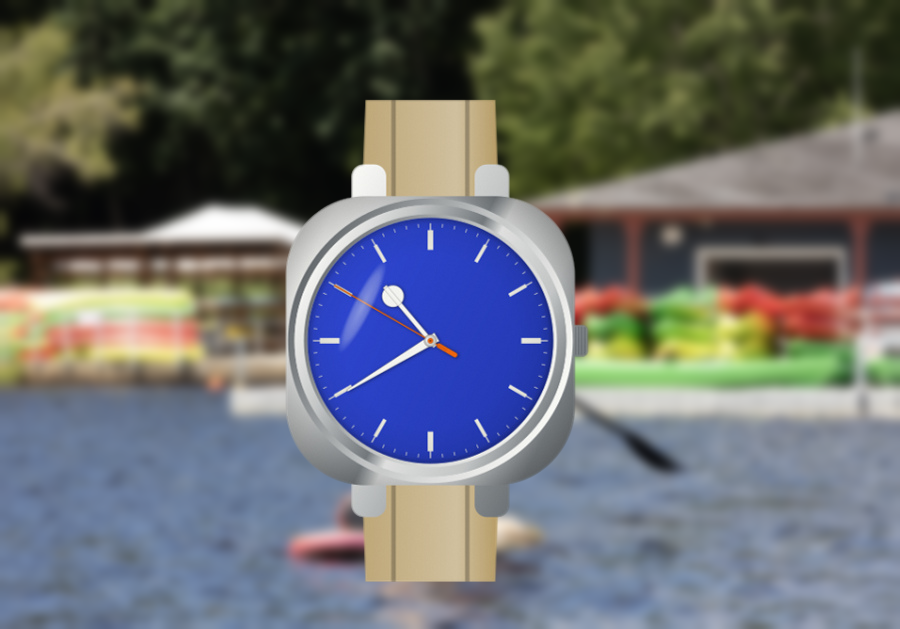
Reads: 10 h 39 min 50 s
